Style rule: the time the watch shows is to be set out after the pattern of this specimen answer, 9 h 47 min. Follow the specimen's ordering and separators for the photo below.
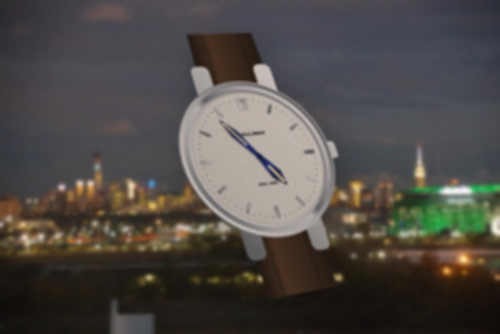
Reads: 4 h 54 min
